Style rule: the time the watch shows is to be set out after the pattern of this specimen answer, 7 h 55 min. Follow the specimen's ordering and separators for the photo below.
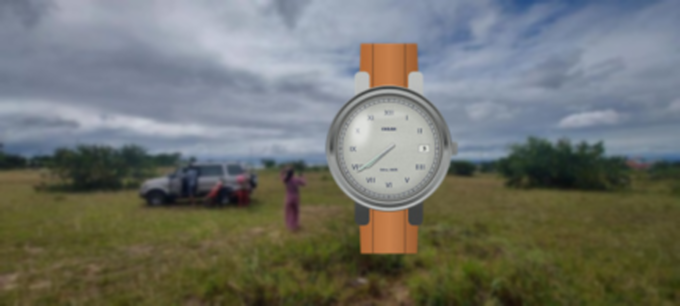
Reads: 7 h 39 min
